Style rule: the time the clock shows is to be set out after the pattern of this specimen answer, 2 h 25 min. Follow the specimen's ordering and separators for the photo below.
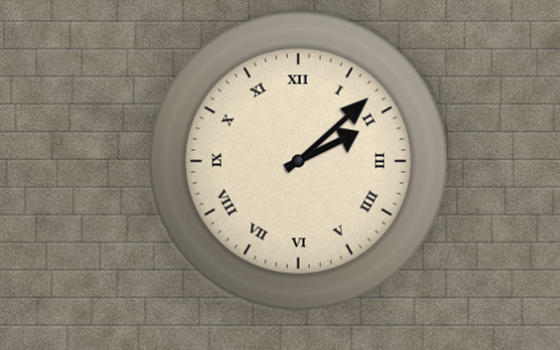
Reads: 2 h 08 min
